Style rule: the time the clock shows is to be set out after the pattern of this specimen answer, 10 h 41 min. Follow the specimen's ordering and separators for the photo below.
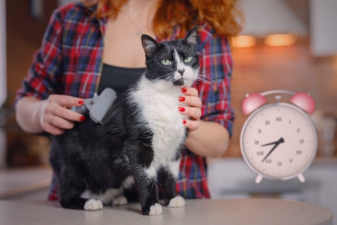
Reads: 8 h 37 min
